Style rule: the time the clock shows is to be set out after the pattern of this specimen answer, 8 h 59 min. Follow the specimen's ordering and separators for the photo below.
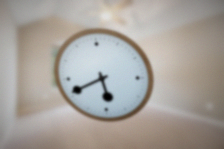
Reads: 5 h 41 min
